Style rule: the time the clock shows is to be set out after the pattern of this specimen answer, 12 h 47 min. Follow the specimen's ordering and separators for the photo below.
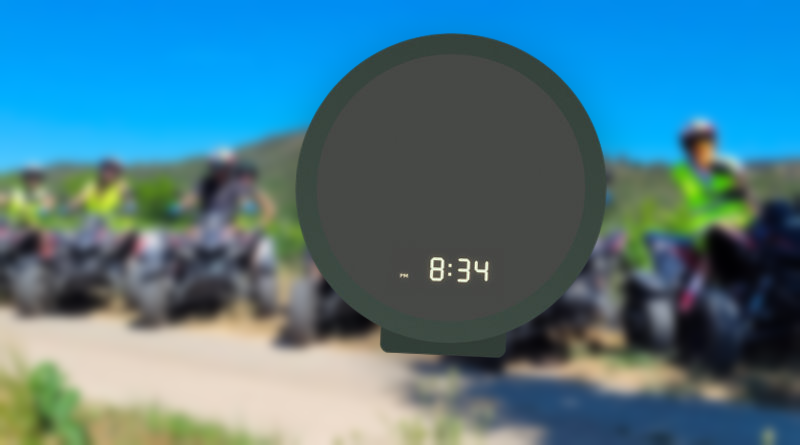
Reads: 8 h 34 min
